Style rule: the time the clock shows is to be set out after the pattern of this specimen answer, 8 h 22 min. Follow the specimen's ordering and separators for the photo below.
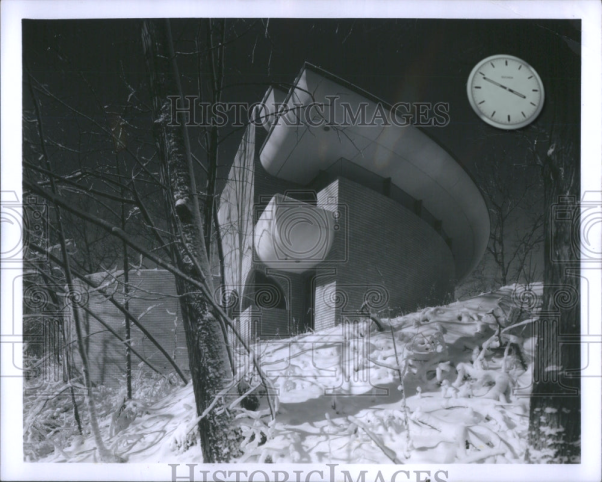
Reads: 3 h 49 min
